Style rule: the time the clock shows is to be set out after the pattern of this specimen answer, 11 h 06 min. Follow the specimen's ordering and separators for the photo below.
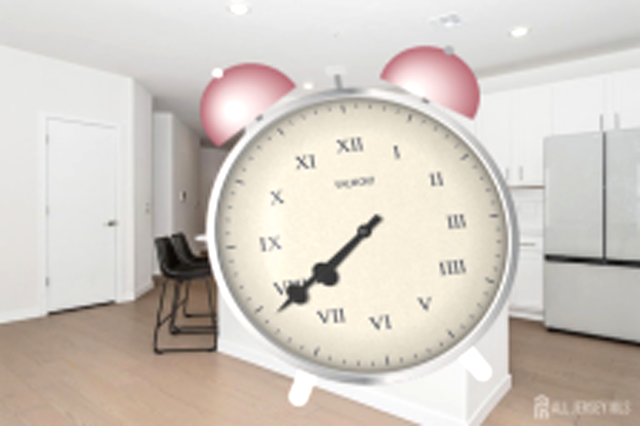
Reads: 7 h 39 min
